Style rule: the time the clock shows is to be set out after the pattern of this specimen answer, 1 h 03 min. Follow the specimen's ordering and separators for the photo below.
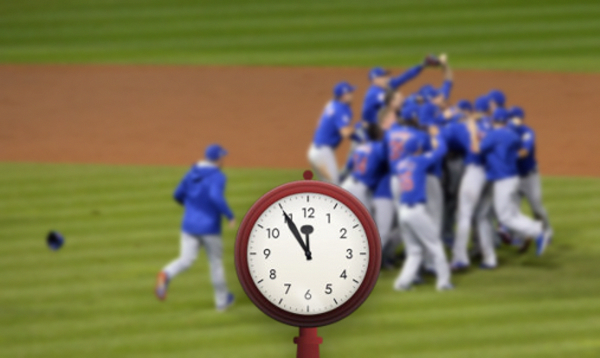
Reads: 11 h 55 min
